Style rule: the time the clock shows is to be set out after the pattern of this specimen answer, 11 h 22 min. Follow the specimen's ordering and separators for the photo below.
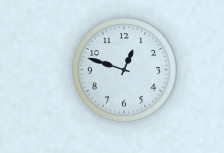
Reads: 12 h 48 min
